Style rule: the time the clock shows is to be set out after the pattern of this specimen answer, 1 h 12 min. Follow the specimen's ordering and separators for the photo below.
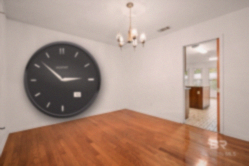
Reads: 2 h 52 min
